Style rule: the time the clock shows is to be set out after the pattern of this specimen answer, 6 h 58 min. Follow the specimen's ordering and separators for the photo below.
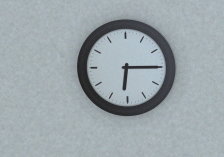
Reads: 6 h 15 min
